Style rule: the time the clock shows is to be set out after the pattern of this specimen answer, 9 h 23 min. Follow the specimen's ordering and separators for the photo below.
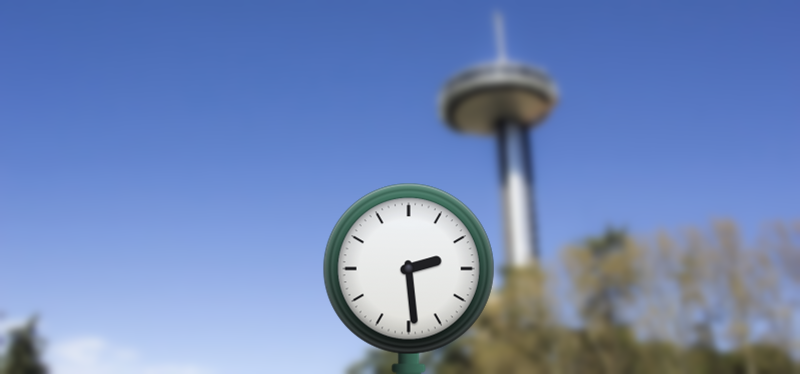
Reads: 2 h 29 min
